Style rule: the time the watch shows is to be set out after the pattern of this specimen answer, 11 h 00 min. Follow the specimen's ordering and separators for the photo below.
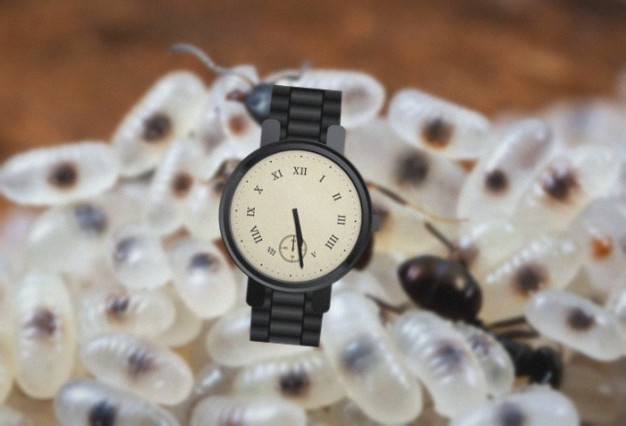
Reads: 5 h 28 min
